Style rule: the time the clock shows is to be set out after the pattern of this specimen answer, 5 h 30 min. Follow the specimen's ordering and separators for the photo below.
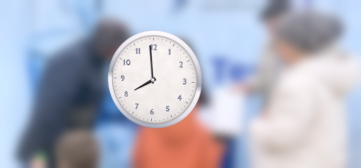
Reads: 7 h 59 min
